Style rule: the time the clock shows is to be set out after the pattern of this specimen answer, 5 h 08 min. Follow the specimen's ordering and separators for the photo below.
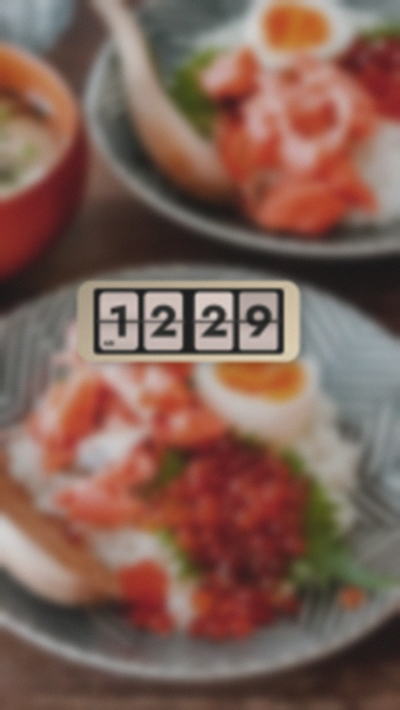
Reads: 12 h 29 min
